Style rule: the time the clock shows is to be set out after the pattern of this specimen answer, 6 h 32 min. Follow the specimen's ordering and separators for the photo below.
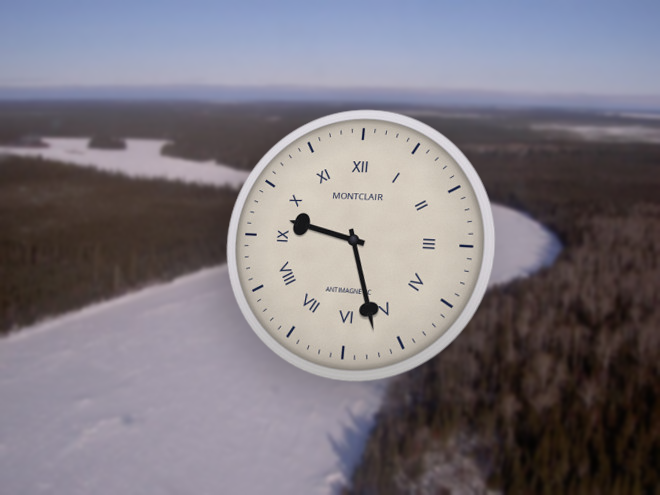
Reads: 9 h 27 min
